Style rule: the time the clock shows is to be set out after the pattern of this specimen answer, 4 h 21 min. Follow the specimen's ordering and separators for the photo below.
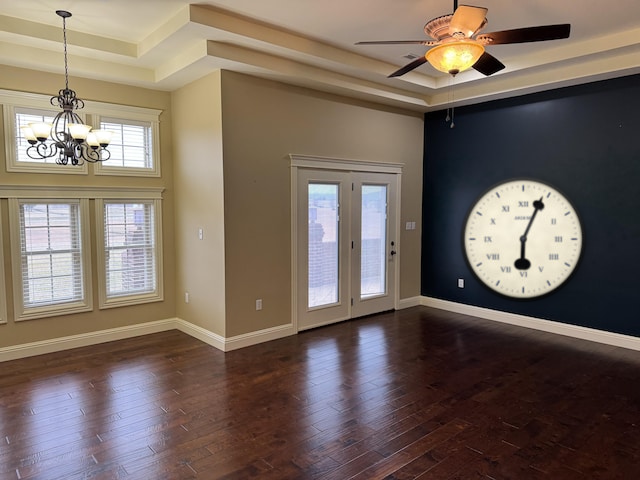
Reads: 6 h 04 min
